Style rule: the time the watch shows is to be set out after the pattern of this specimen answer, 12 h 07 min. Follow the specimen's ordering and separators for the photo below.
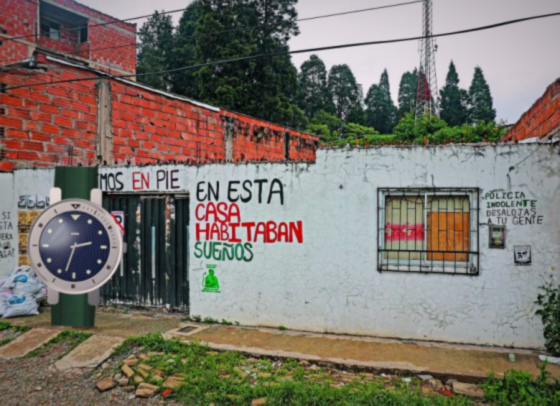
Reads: 2 h 33 min
